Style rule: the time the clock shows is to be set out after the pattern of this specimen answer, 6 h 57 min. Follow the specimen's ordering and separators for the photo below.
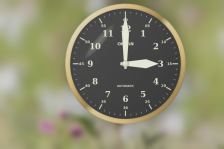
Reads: 3 h 00 min
